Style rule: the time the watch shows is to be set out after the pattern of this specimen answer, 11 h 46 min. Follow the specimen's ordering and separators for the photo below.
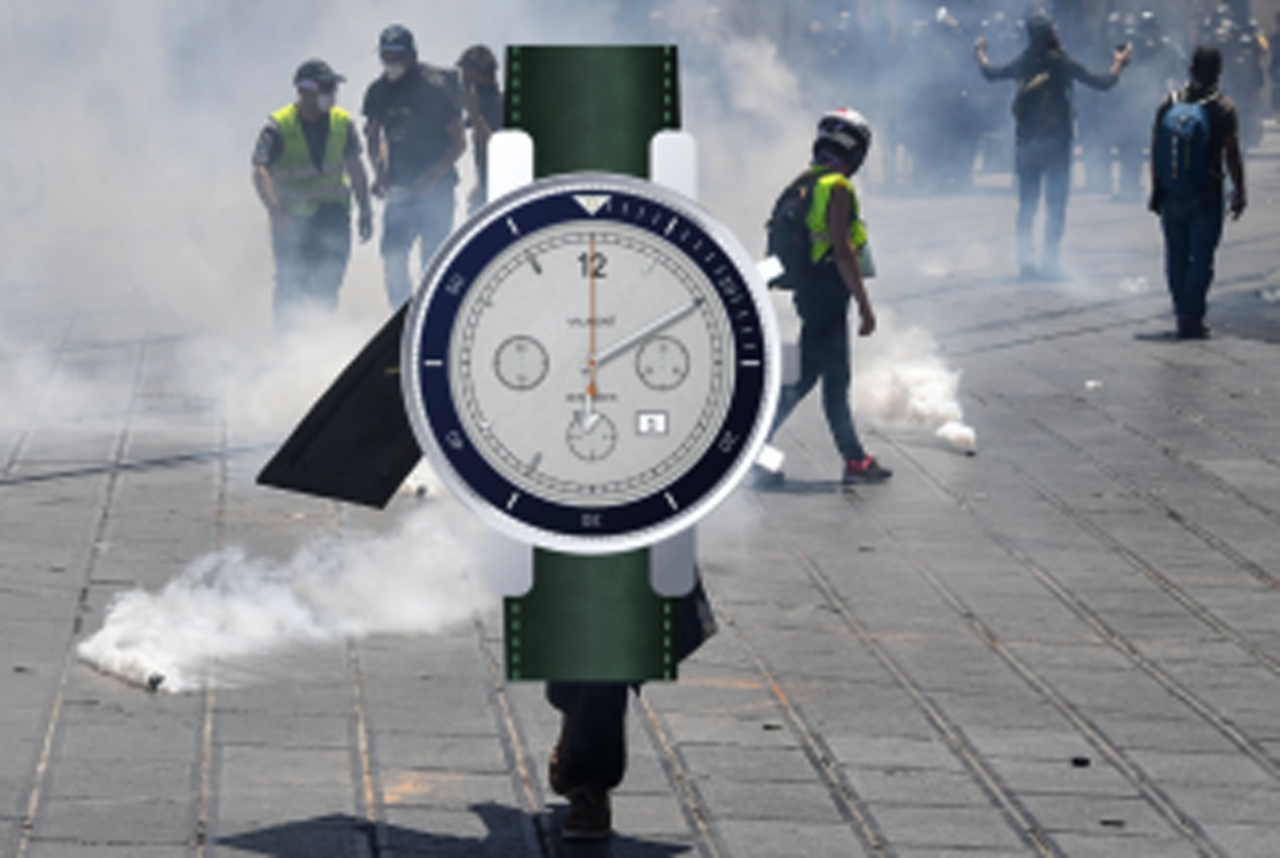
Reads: 6 h 10 min
